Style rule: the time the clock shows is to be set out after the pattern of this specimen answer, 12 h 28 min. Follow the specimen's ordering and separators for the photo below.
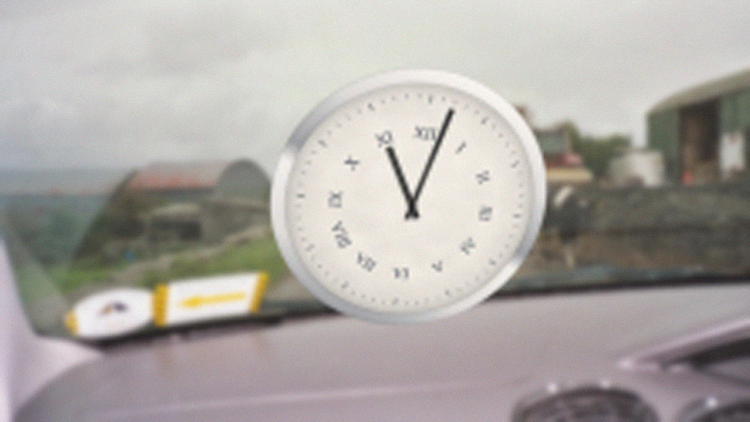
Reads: 11 h 02 min
